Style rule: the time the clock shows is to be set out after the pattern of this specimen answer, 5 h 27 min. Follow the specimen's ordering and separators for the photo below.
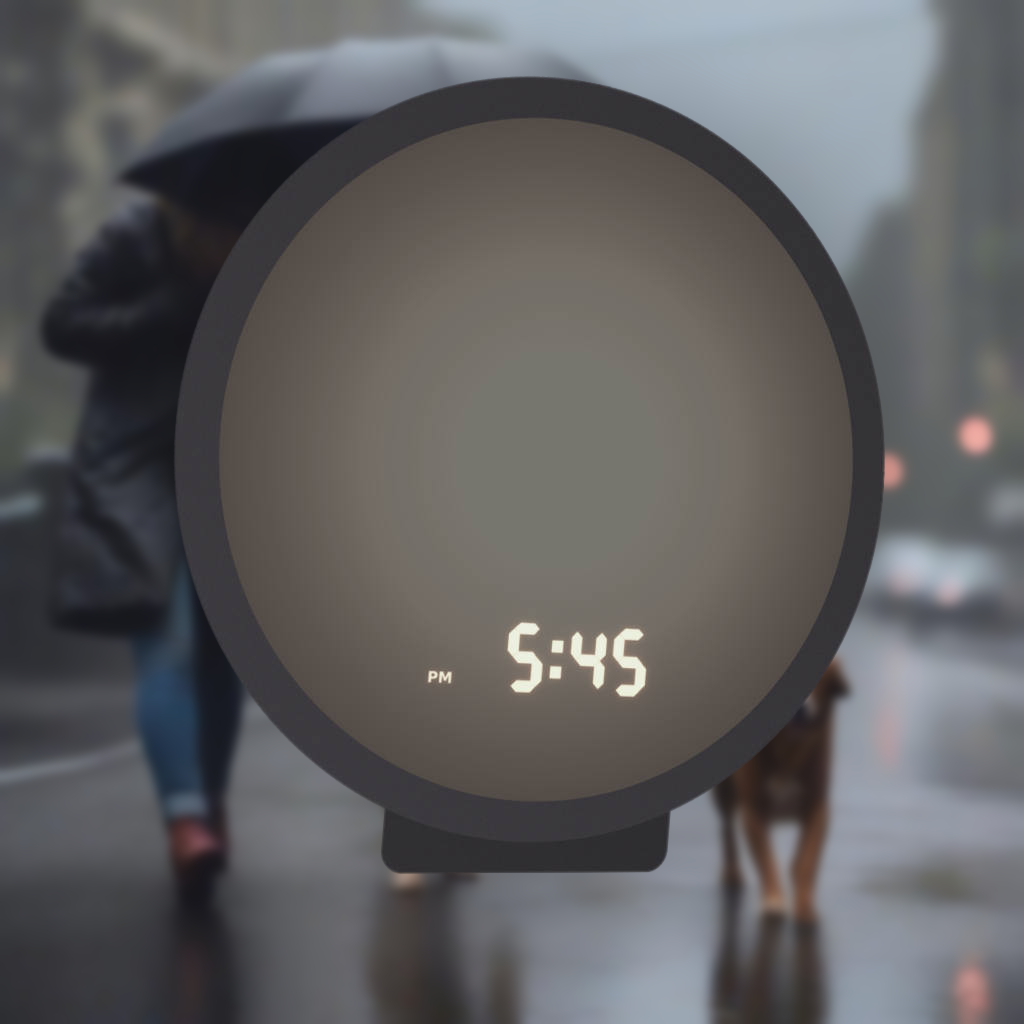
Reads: 5 h 45 min
